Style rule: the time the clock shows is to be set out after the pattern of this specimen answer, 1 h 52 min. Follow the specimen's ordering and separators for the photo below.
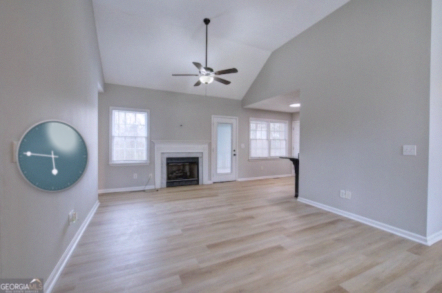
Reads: 5 h 46 min
